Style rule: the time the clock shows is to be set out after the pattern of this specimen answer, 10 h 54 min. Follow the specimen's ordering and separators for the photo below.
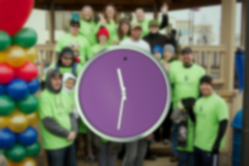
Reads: 11 h 31 min
